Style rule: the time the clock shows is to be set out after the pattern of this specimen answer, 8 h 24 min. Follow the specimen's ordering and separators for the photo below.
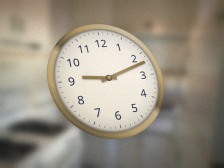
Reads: 9 h 12 min
